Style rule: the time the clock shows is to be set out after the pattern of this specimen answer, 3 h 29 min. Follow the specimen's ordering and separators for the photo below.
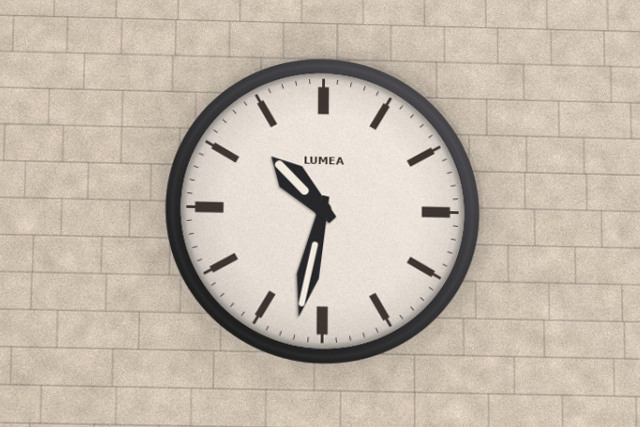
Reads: 10 h 32 min
